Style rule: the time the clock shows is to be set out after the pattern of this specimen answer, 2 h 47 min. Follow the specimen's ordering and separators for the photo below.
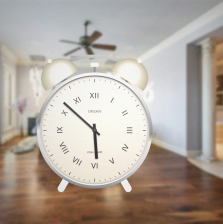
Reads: 5 h 52 min
